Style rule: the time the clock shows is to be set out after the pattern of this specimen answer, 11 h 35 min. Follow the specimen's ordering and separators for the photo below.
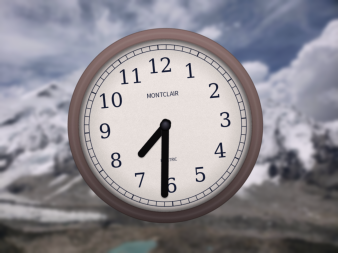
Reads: 7 h 31 min
